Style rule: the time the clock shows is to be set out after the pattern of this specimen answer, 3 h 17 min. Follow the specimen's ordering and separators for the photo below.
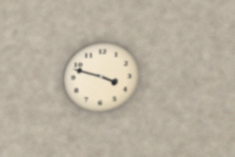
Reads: 3 h 48 min
